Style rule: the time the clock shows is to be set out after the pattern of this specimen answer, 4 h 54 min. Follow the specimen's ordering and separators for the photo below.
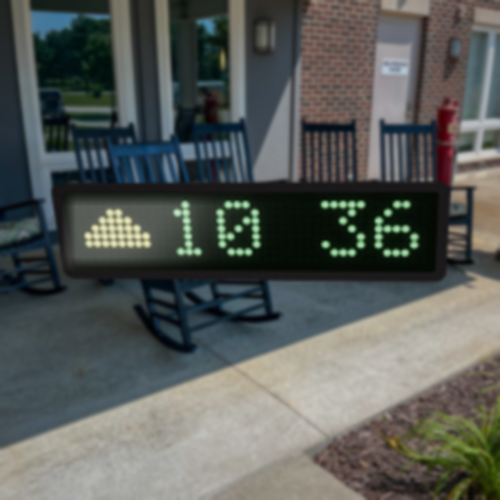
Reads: 10 h 36 min
